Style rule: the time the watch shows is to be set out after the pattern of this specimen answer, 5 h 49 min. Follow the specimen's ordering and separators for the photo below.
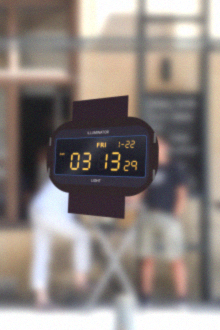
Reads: 3 h 13 min
